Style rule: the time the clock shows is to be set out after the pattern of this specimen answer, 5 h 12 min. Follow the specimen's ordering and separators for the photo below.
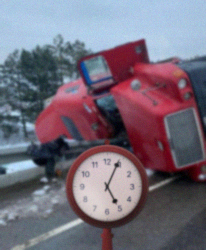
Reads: 5 h 04 min
